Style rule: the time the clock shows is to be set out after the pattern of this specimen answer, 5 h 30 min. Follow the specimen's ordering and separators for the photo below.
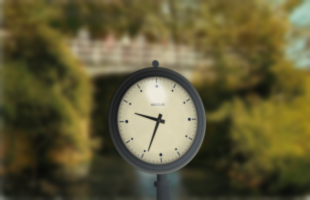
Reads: 9 h 34 min
